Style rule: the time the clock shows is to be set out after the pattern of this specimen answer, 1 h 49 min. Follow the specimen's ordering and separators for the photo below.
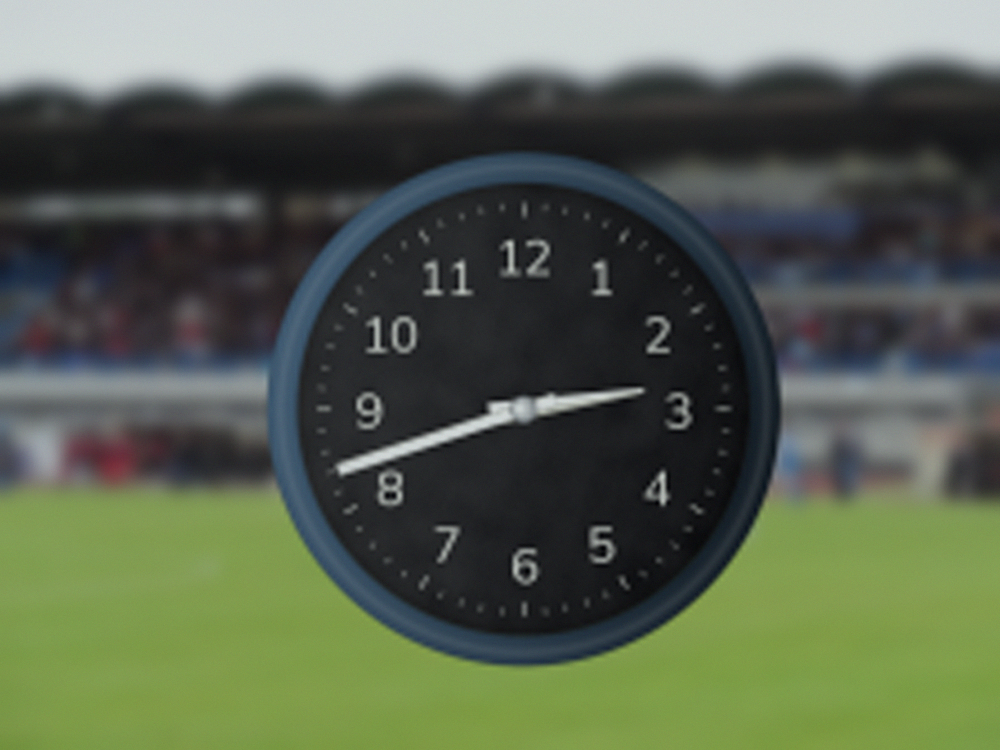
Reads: 2 h 42 min
